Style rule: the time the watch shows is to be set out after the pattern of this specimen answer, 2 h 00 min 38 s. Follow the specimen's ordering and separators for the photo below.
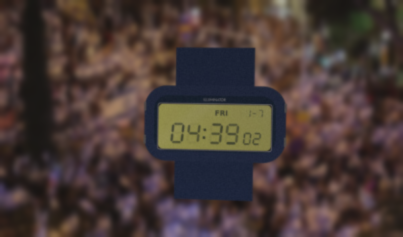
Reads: 4 h 39 min 02 s
